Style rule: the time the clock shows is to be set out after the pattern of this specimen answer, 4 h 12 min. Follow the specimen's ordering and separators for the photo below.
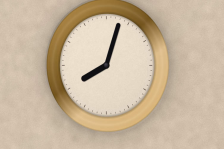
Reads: 8 h 03 min
